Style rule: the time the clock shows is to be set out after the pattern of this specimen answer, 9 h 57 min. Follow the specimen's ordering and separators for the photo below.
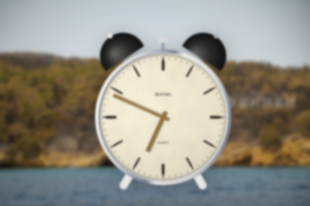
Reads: 6 h 49 min
